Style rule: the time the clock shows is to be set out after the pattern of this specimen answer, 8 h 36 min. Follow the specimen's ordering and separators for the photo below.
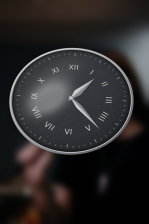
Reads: 1 h 23 min
